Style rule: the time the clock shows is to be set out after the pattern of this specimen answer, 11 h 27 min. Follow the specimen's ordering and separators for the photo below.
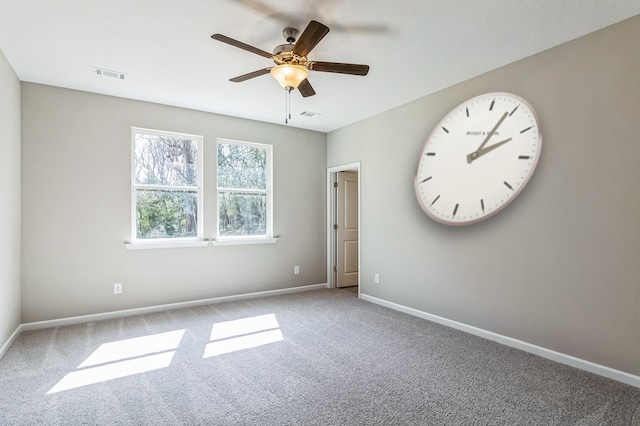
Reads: 2 h 04 min
